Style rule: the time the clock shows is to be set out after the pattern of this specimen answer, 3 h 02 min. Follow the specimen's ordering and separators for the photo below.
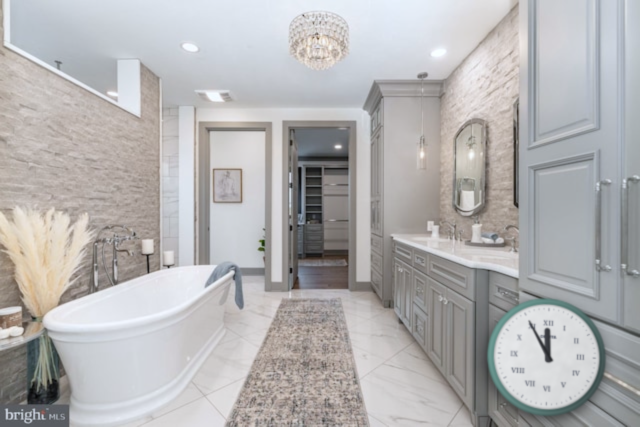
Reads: 11 h 55 min
